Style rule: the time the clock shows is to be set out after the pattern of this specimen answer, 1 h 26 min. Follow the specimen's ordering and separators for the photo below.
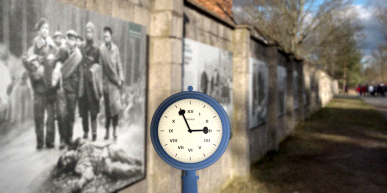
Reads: 2 h 56 min
